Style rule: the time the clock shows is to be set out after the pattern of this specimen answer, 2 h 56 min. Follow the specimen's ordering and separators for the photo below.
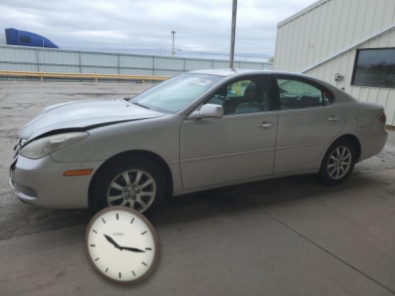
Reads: 10 h 16 min
